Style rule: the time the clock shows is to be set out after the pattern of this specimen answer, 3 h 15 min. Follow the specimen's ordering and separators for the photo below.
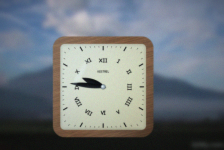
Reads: 9 h 46 min
